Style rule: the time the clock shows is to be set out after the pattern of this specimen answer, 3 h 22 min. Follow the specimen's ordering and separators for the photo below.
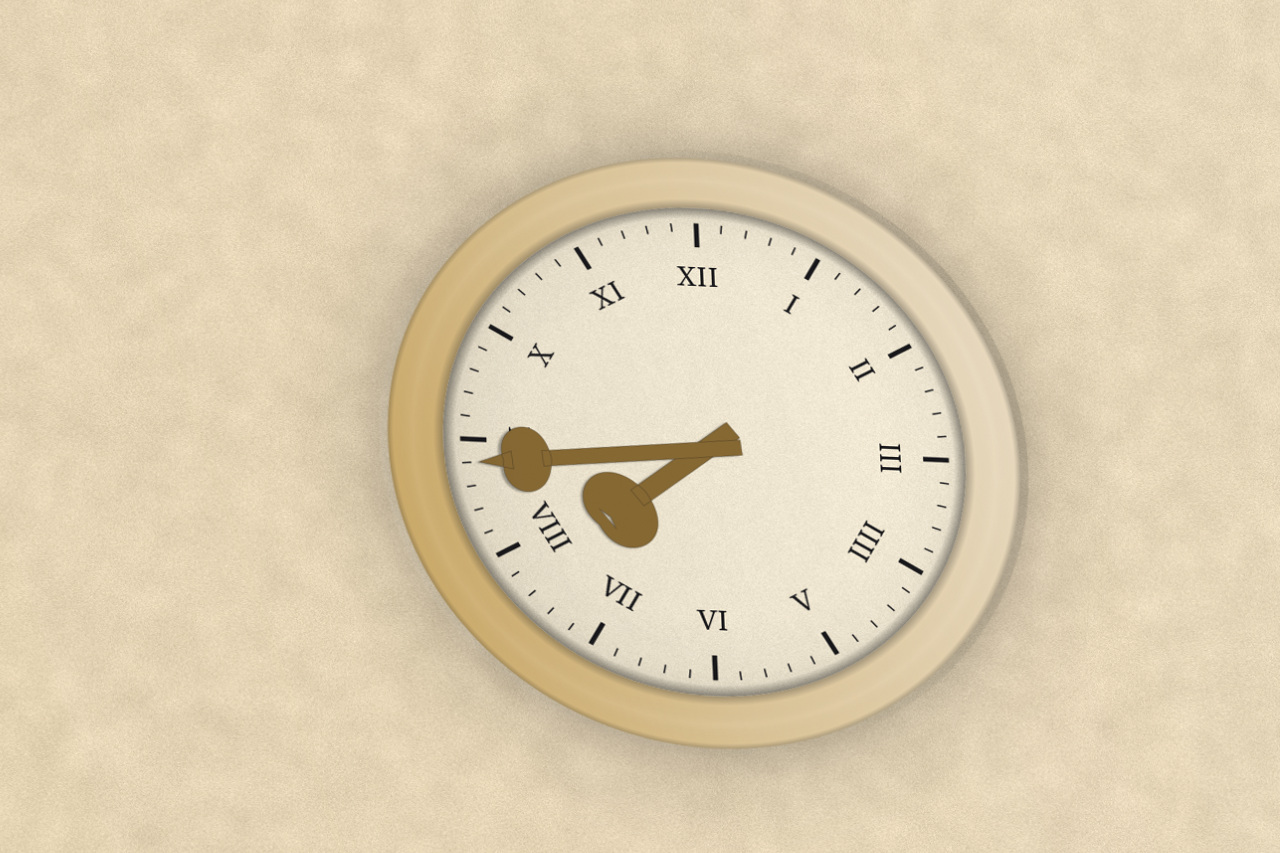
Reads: 7 h 44 min
